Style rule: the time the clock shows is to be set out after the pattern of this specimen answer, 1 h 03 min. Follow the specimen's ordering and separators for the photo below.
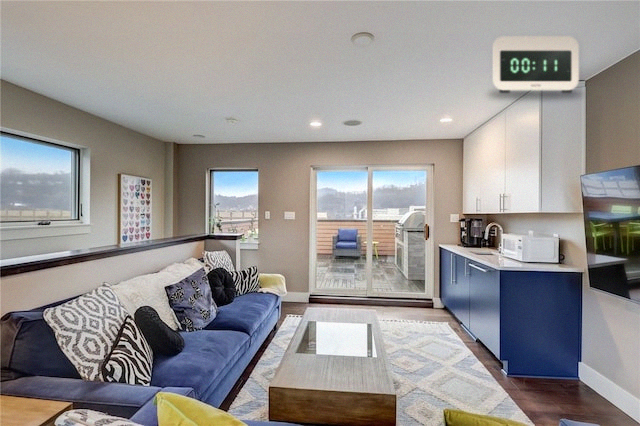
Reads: 0 h 11 min
